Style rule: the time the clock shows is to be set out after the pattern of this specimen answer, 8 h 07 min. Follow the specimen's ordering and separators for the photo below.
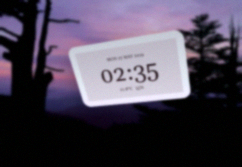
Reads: 2 h 35 min
